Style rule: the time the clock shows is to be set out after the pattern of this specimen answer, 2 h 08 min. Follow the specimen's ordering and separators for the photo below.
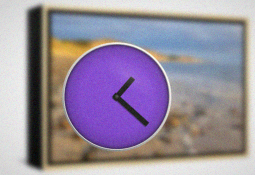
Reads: 1 h 22 min
